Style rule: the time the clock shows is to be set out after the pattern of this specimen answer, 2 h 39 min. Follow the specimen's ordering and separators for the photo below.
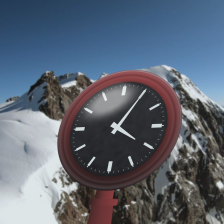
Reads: 4 h 05 min
